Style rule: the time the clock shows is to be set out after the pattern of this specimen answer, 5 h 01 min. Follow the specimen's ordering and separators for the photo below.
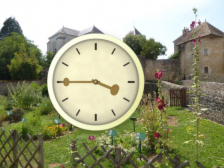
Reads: 3 h 45 min
